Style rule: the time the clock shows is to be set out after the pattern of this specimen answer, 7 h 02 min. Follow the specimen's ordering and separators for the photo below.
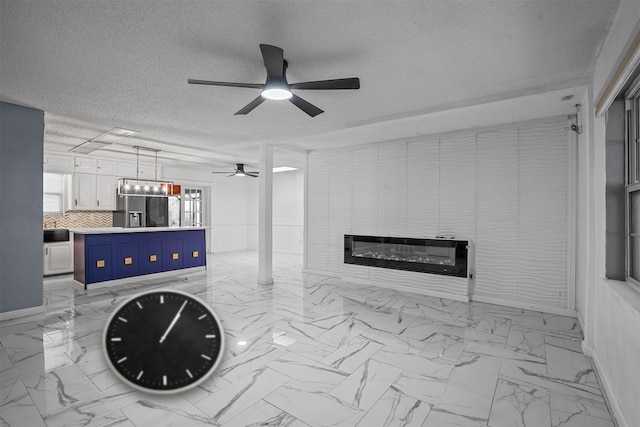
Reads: 1 h 05 min
